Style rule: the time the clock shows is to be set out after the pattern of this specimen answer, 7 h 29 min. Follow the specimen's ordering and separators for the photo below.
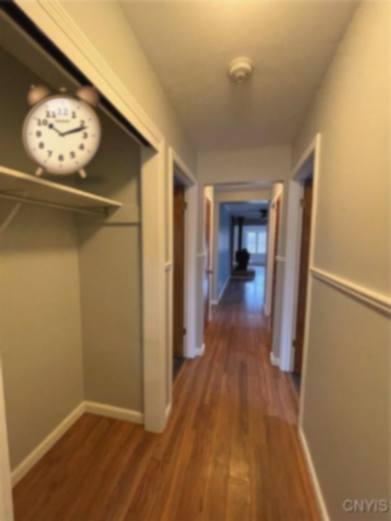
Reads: 10 h 12 min
